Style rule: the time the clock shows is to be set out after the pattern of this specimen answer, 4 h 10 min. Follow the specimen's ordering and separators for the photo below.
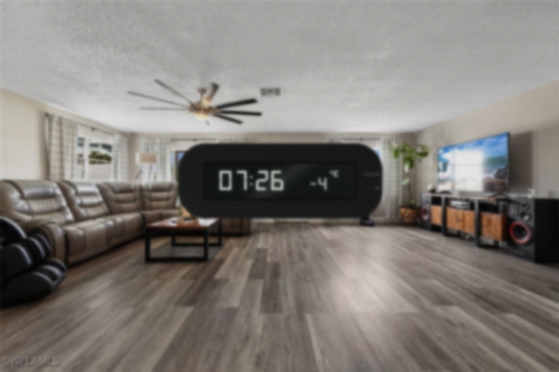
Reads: 7 h 26 min
